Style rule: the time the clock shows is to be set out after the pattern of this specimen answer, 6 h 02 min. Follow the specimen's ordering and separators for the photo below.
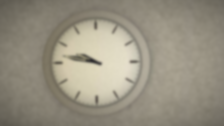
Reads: 9 h 47 min
